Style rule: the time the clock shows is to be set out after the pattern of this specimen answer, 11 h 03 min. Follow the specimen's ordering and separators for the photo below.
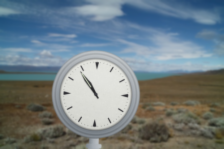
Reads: 10 h 54 min
